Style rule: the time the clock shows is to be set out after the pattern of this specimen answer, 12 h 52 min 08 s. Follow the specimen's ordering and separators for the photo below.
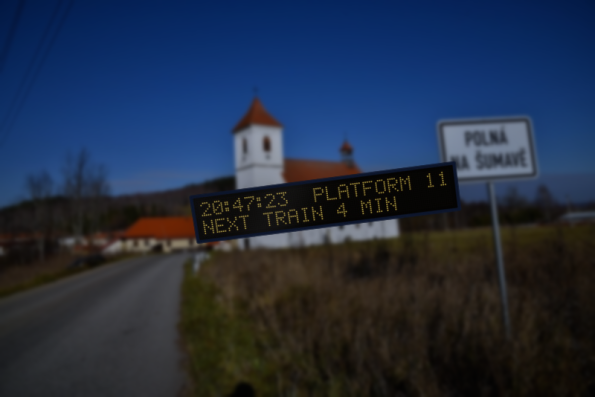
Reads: 20 h 47 min 23 s
